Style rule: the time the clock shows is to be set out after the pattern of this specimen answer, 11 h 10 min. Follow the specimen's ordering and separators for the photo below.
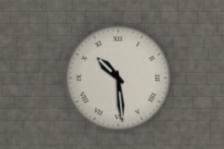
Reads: 10 h 29 min
